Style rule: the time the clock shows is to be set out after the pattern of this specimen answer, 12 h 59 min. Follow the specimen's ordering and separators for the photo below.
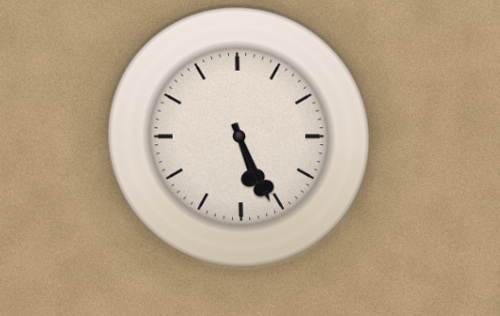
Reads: 5 h 26 min
